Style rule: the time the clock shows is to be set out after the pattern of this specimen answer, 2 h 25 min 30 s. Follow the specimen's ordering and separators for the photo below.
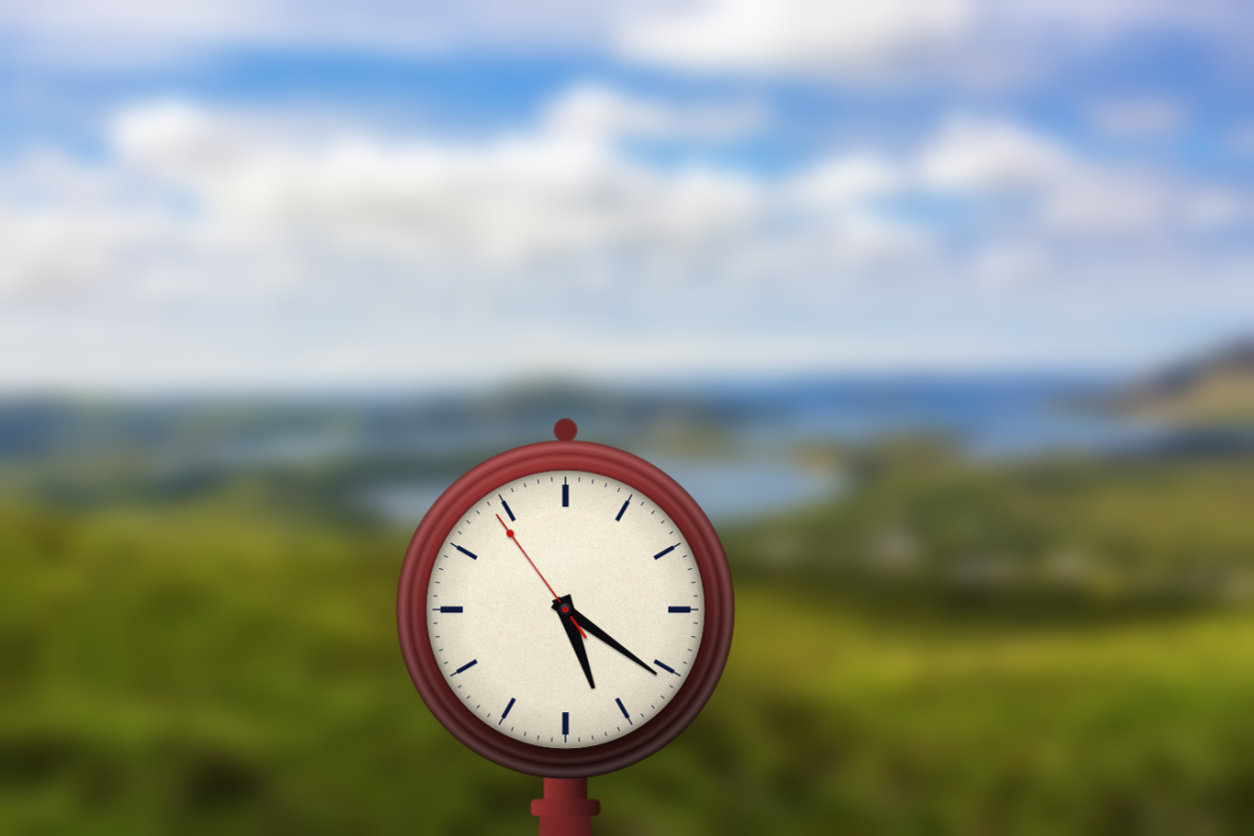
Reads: 5 h 20 min 54 s
